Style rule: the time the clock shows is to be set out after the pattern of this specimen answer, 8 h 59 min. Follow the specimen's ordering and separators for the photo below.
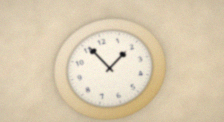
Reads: 1 h 56 min
